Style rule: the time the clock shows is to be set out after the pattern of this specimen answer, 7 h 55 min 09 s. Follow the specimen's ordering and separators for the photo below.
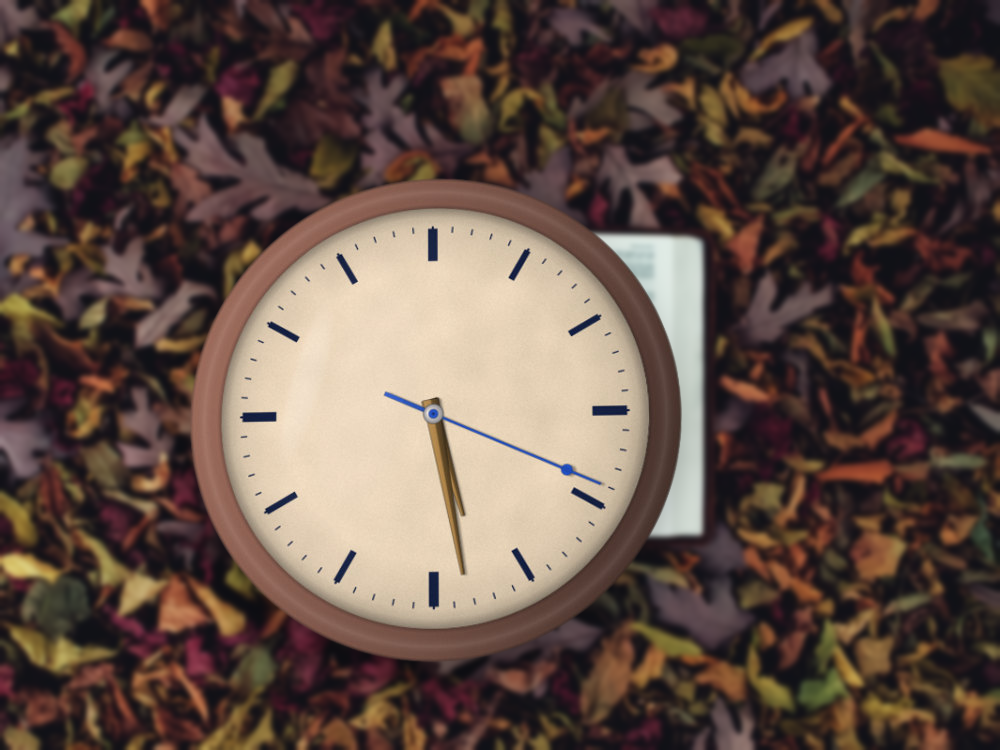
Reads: 5 h 28 min 19 s
